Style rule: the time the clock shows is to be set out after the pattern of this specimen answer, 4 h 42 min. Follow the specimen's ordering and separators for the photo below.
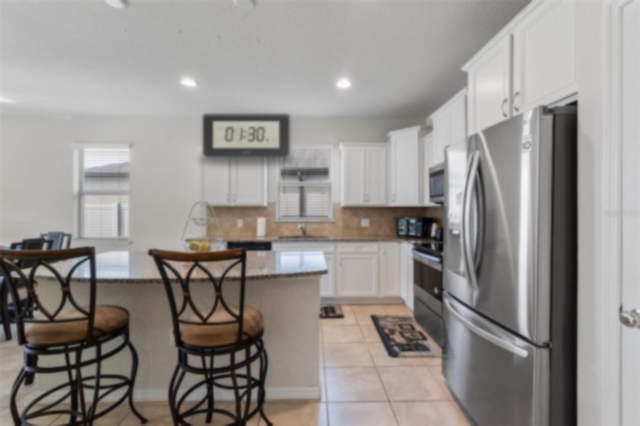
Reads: 1 h 30 min
